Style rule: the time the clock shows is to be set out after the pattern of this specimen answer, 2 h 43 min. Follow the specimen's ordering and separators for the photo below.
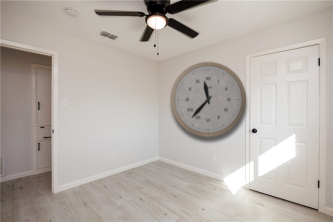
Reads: 11 h 37 min
